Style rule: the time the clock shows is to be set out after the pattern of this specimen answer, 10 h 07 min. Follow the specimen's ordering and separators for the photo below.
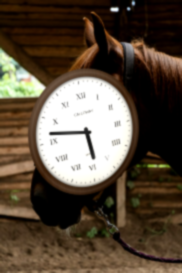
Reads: 5 h 47 min
